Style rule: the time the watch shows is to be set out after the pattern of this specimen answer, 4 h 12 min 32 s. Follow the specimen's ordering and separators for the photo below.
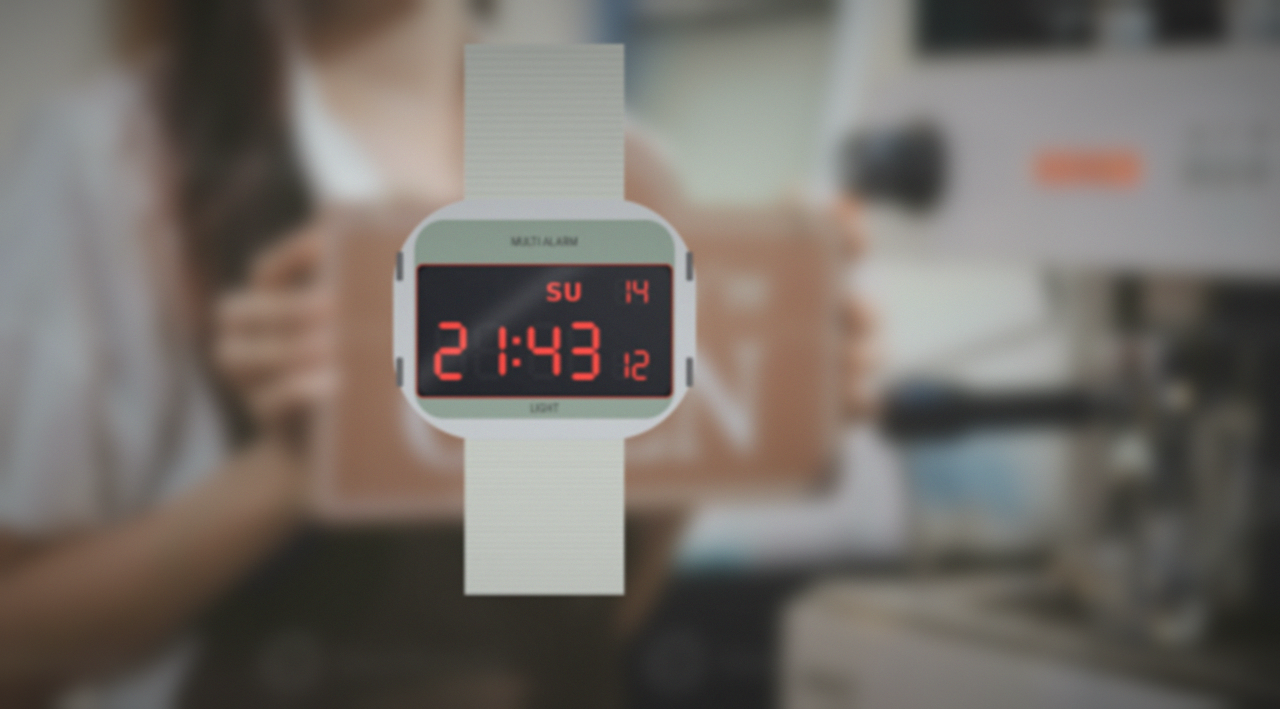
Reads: 21 h 43 min 12 s
